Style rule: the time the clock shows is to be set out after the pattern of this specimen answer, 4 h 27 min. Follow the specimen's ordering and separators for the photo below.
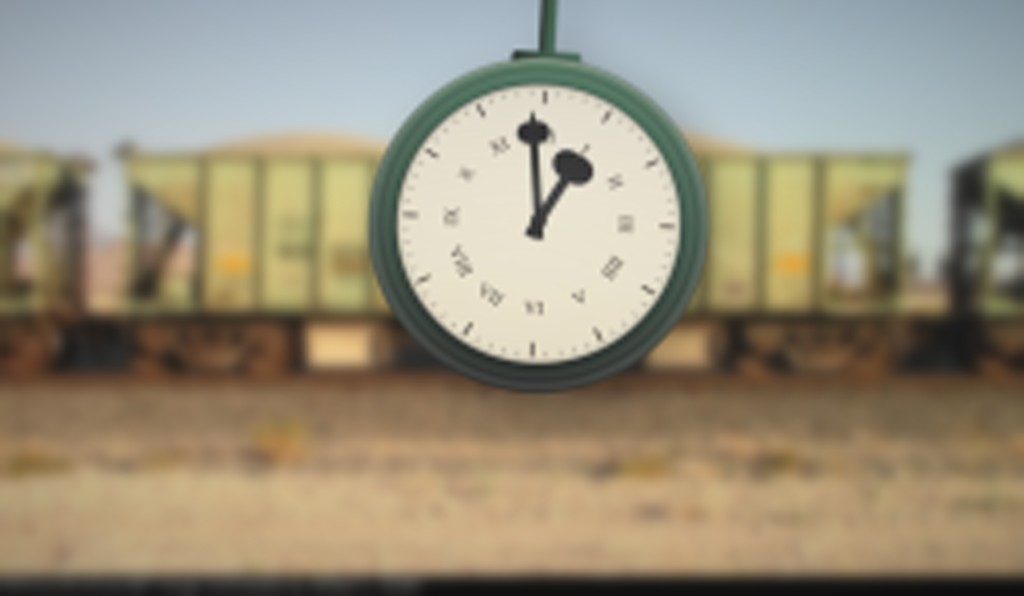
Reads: 12 h 59 min
